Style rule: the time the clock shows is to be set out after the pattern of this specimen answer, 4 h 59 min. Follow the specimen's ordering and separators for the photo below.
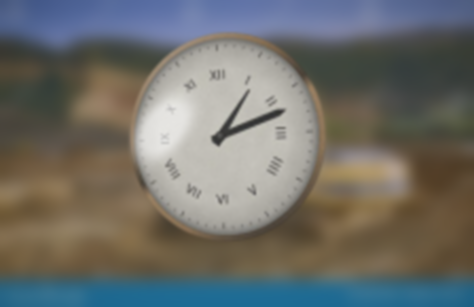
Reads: 1 h 12 min
